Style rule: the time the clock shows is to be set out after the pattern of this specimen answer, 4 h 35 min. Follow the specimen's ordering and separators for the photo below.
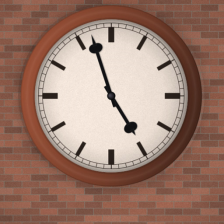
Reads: 4 h 57 min
